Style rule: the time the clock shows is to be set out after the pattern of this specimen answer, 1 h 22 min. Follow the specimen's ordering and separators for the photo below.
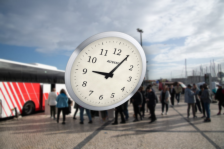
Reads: 9 h 05 min
